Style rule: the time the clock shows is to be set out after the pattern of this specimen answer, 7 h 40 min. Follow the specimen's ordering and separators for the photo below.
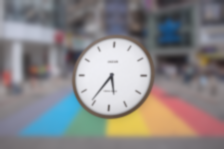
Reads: 5 h 36 min
